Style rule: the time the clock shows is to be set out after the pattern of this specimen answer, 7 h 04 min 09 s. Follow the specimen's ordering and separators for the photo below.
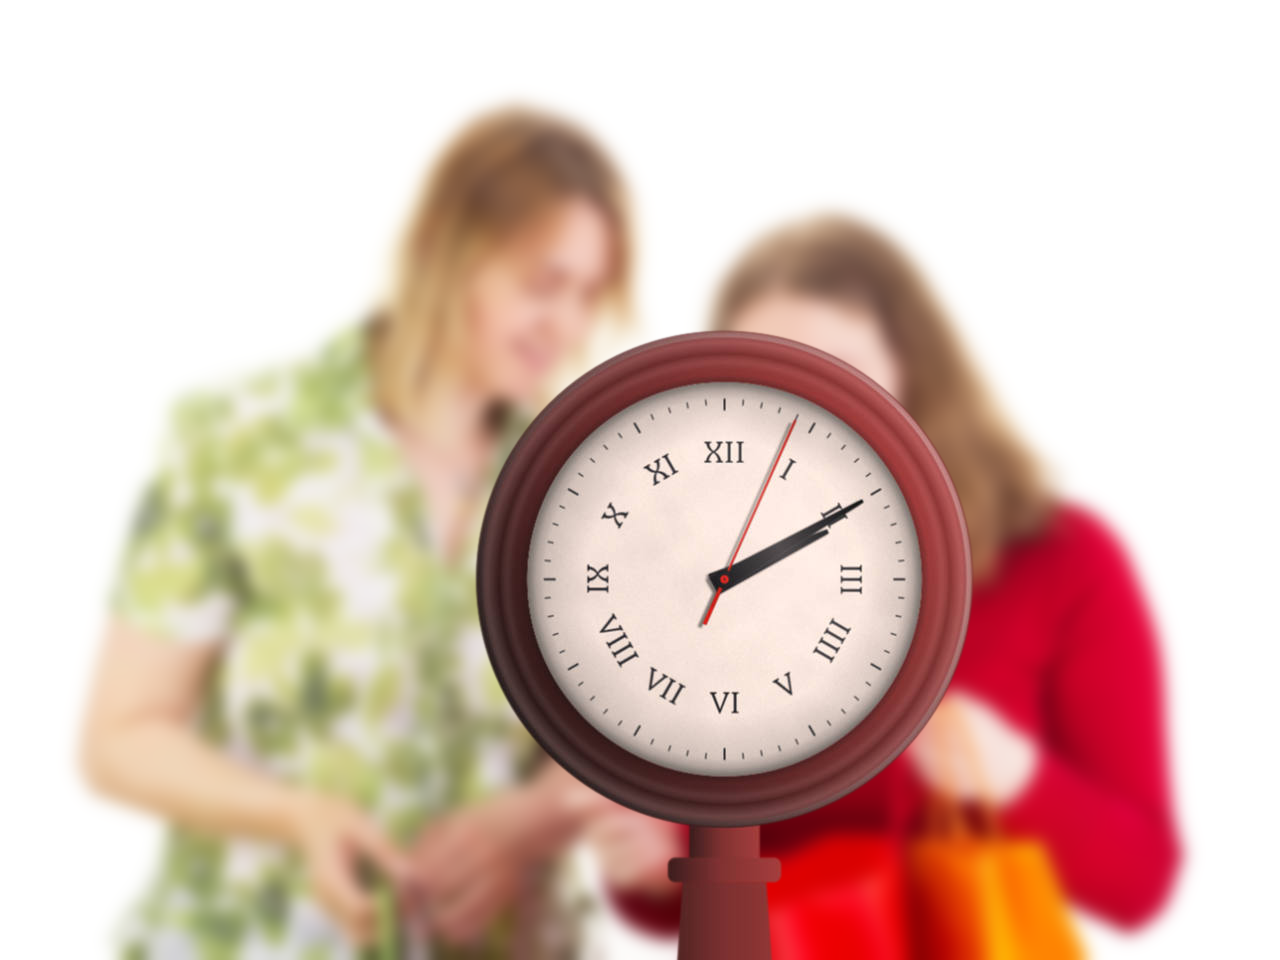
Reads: 2 h 10 min 04 s
